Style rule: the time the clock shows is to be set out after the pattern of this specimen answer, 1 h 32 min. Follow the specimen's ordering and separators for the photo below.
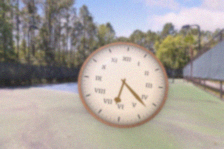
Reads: 6 h 22 min
